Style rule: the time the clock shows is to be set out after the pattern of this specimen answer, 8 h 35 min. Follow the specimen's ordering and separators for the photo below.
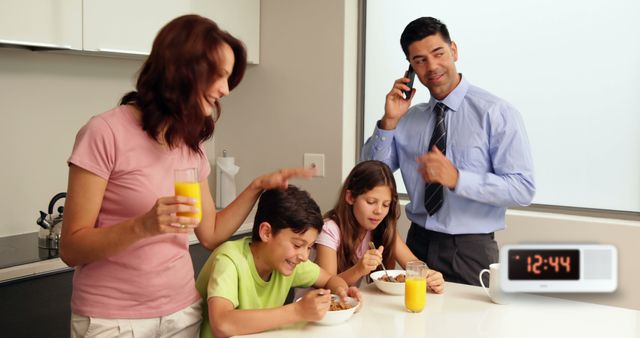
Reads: 12 h 44 min
